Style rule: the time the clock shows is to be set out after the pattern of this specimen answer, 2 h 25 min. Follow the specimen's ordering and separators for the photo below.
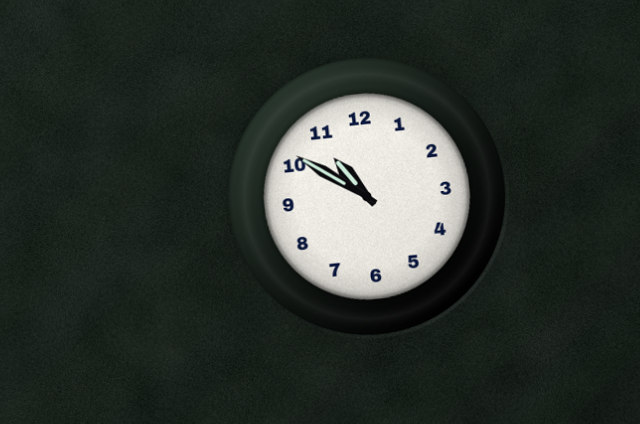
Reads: 10 h 51 min
